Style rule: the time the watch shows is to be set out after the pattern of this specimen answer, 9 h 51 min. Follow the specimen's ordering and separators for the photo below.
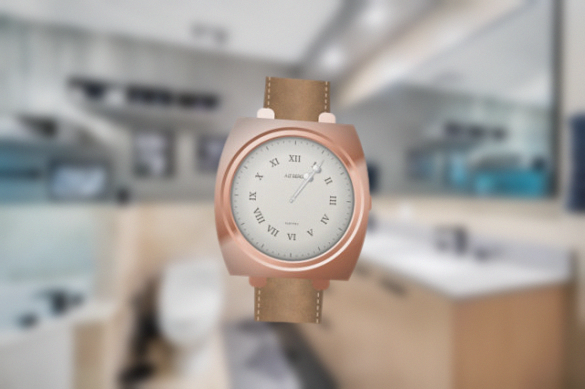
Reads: 1 h 06 min
